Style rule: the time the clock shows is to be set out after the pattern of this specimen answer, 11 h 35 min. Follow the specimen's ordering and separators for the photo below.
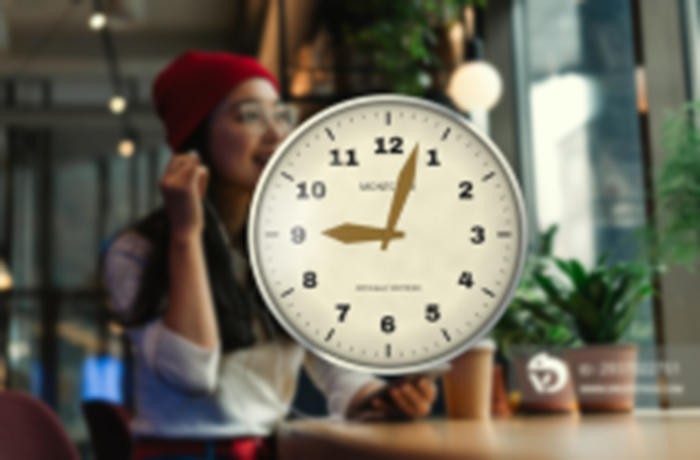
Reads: 9 h 03 min
